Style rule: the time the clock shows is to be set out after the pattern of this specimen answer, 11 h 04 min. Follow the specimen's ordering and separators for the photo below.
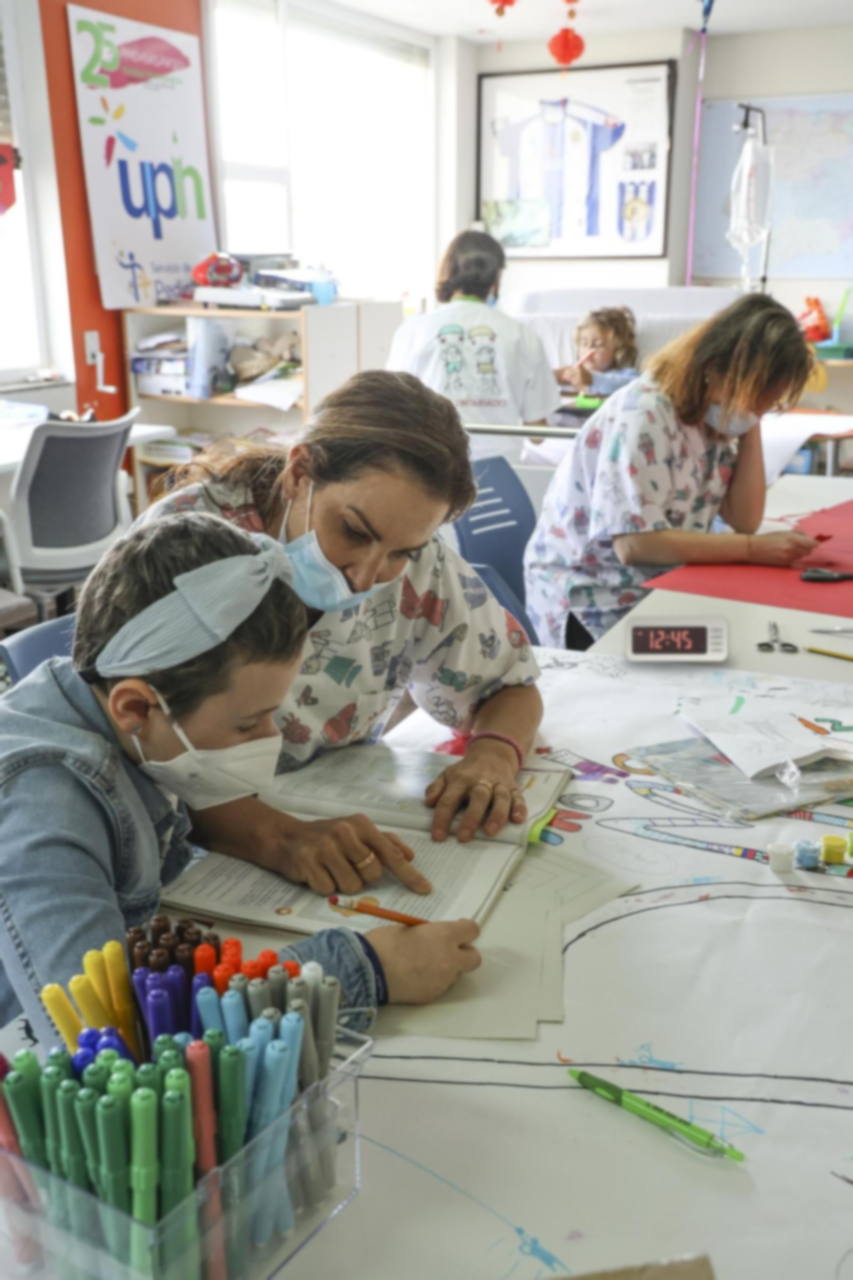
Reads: 12 h 45 min
